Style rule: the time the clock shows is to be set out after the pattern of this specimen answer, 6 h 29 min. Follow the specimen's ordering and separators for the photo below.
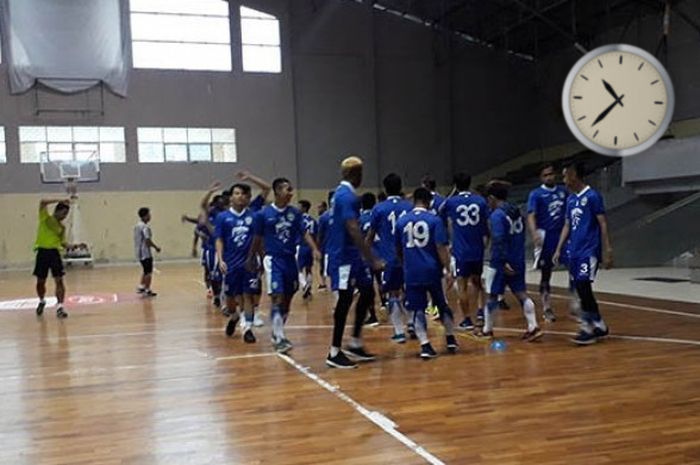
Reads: 10 h 37 min
